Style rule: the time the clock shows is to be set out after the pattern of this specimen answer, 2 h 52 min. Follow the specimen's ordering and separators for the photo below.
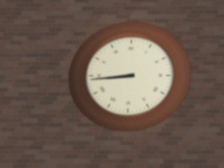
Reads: 8 h 44 min
